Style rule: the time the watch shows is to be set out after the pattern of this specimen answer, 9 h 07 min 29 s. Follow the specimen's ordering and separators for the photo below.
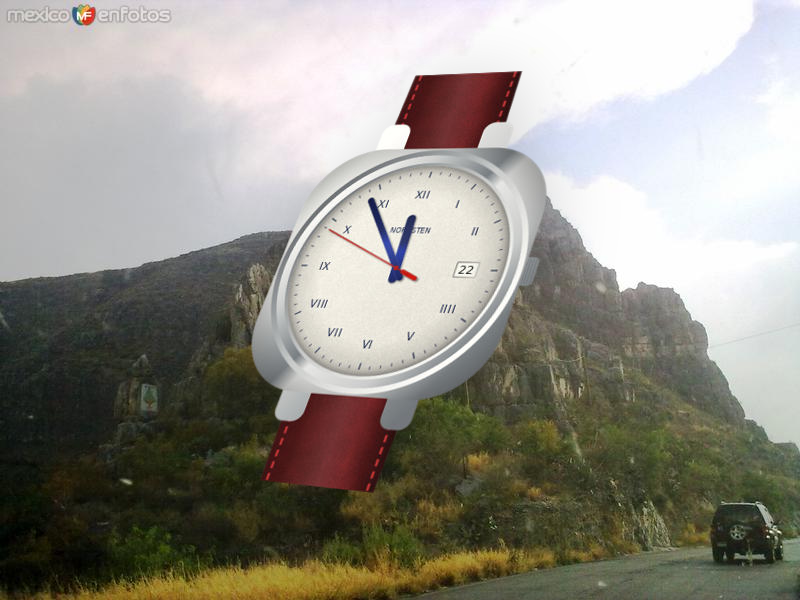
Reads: 11 h 53 min 49 s
